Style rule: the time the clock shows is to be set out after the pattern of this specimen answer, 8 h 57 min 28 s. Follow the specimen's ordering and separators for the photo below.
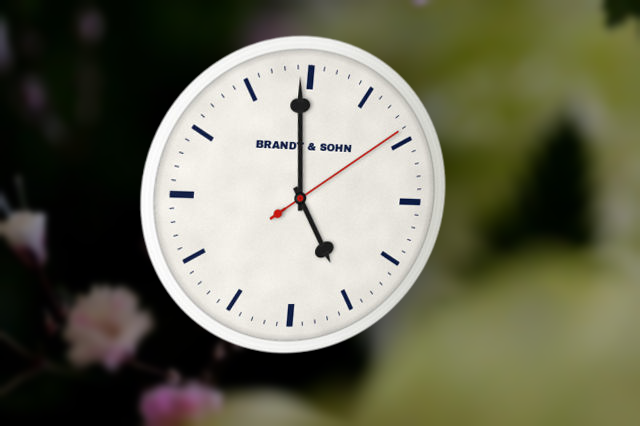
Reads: 4 h 59 min 09 s
